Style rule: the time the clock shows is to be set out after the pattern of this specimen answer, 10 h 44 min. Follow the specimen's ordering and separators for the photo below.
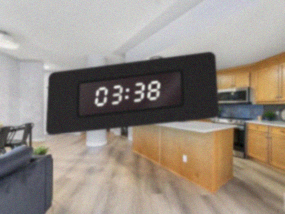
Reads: 3 h 38 min
